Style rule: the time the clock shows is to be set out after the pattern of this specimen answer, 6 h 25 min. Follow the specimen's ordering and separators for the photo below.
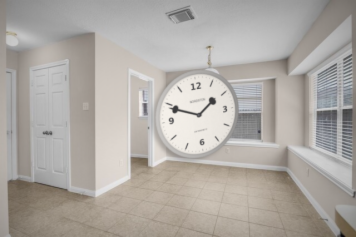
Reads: 1 h 49 min
